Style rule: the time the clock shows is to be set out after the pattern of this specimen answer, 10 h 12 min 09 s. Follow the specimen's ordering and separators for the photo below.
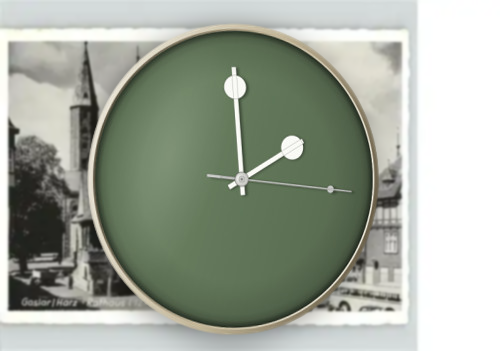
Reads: 1 h 59 min 16 s
